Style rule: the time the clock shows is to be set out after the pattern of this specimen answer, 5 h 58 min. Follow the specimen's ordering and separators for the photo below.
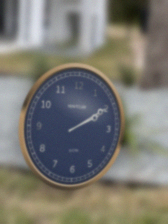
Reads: 2 h 10 min
